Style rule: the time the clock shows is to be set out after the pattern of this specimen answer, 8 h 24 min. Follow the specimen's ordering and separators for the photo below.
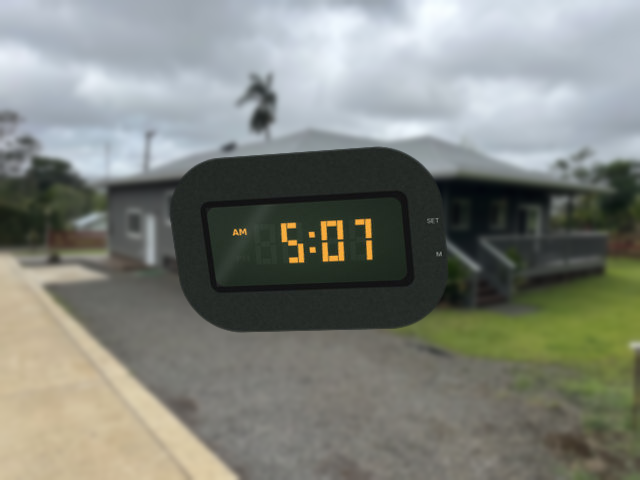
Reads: 5 h 07 min
